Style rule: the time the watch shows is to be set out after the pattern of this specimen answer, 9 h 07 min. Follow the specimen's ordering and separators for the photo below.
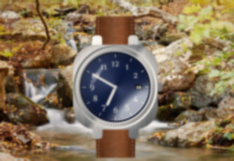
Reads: 6 h 50 min
